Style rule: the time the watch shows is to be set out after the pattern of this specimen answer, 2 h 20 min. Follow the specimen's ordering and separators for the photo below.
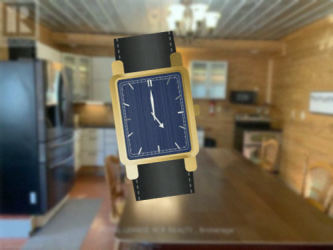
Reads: 5 h 00 min
